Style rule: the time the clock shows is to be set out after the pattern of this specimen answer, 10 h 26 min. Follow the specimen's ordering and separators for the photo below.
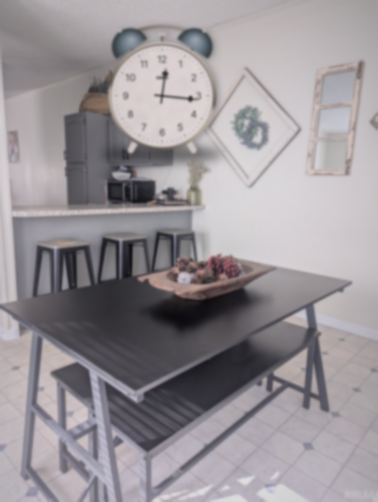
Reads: 12 h 16 min
